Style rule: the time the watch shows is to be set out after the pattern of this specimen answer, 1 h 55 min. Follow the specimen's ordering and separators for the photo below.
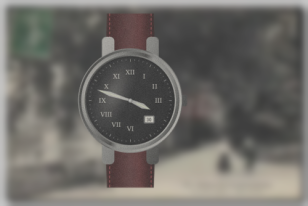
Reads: 3 h 48 min
